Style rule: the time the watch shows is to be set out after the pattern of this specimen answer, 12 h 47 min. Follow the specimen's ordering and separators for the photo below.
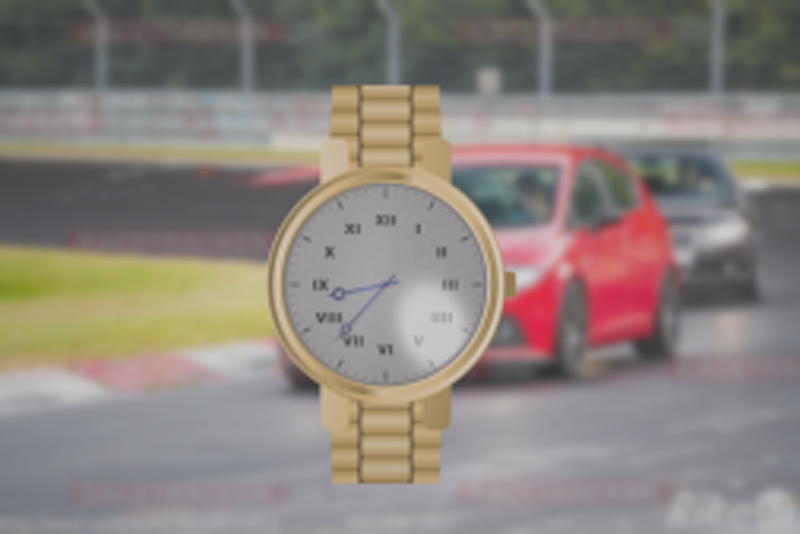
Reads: 8 h 37 min
